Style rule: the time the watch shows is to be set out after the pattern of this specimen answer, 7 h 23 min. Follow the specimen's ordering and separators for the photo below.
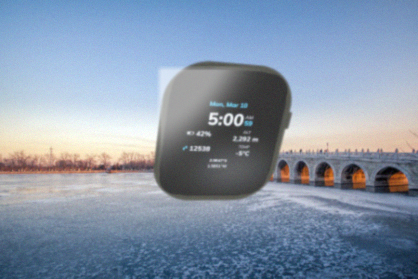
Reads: 5 h 00 min
